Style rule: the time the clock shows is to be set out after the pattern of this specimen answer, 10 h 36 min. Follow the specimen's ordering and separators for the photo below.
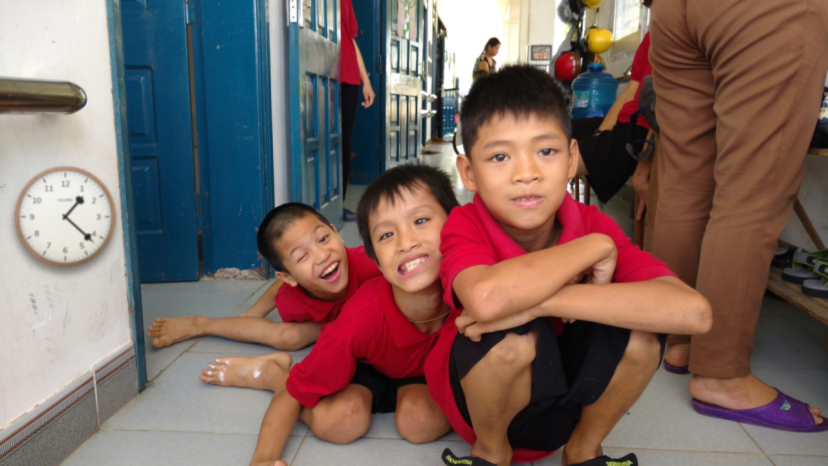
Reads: 1 h 22 min
